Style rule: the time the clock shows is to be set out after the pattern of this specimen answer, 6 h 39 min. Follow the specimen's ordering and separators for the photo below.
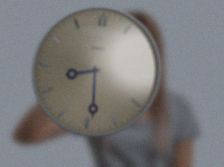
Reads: 8 h 29 min
